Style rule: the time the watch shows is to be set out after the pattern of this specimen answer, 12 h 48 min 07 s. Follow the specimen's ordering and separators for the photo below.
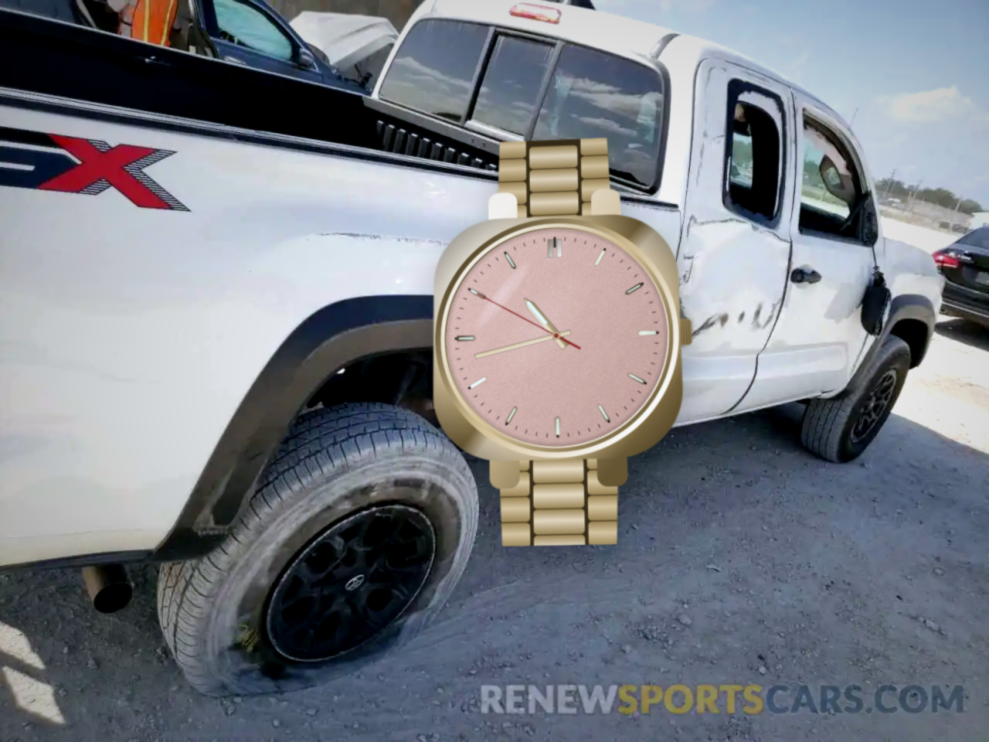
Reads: 10 h 42 min 50 s
